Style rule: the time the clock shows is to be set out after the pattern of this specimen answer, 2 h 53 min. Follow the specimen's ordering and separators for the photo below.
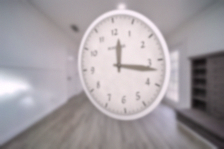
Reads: 12 h 17 min
